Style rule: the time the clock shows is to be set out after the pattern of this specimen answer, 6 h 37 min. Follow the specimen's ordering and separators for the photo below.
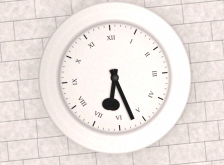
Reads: 6 h 27 min
